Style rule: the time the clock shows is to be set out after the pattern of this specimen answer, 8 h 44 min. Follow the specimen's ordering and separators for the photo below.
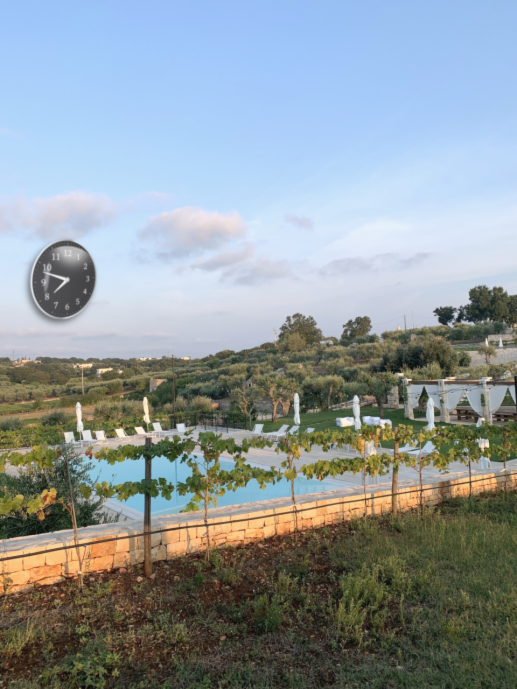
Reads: 7 h 48 min
